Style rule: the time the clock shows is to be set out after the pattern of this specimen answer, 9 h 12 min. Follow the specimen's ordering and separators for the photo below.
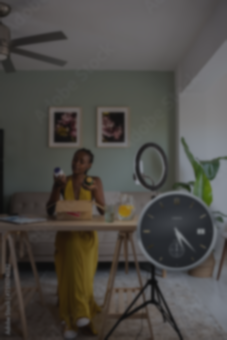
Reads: 5 h 23 min
